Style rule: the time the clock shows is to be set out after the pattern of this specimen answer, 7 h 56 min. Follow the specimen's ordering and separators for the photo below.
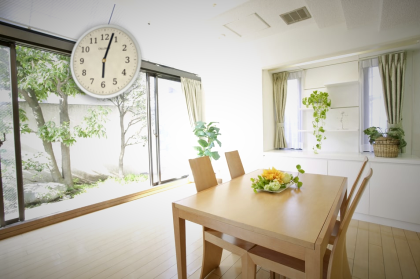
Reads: 6 h 03 min
